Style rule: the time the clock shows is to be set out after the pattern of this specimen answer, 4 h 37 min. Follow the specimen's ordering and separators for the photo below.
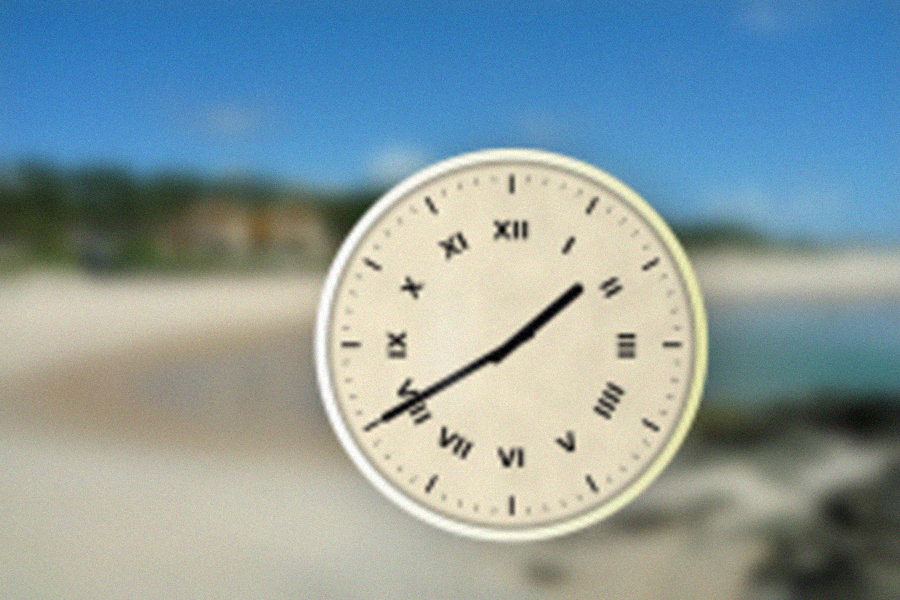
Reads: 1 h 40 min
